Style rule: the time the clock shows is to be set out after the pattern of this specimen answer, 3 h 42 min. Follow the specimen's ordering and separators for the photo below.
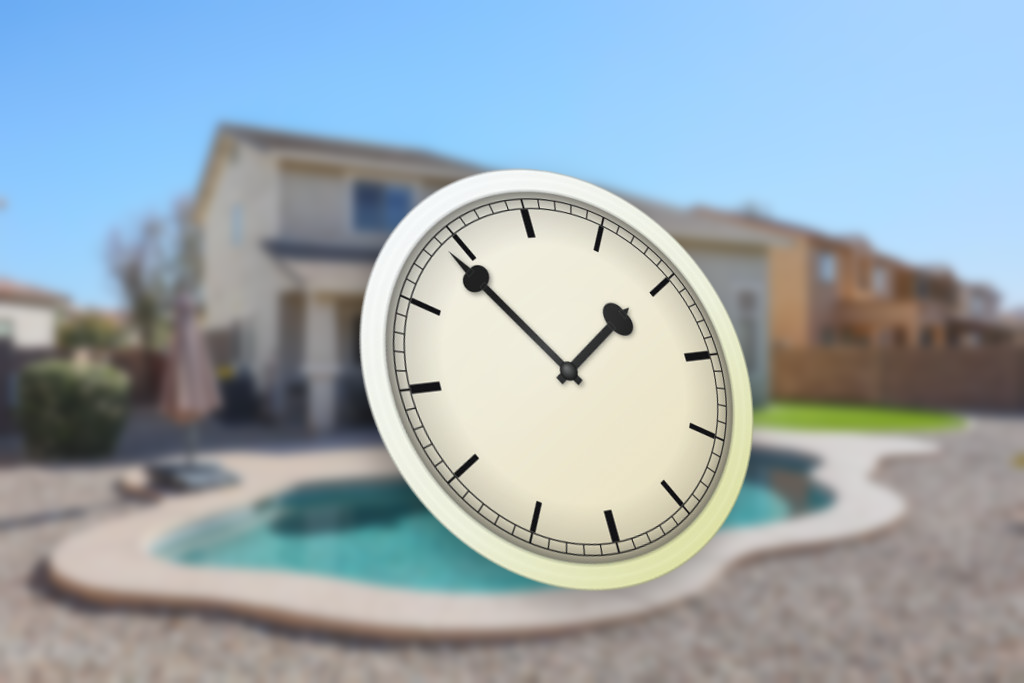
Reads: 1 h 54 min
